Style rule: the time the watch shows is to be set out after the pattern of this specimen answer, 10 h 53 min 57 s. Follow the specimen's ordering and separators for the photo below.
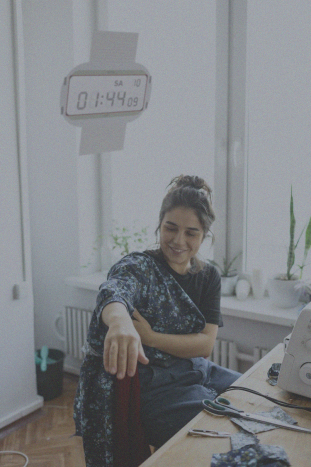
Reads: 1 h 44 min 09 s
